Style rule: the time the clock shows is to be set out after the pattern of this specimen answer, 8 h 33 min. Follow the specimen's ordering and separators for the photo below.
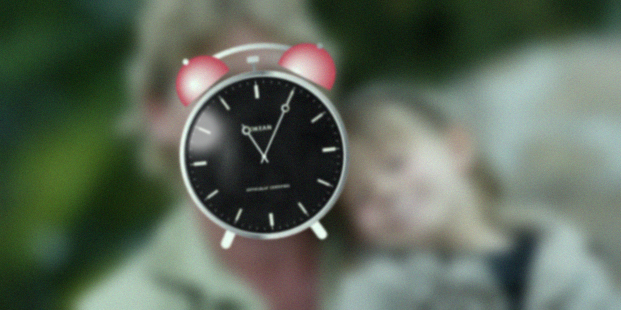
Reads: 11 h 05 min
